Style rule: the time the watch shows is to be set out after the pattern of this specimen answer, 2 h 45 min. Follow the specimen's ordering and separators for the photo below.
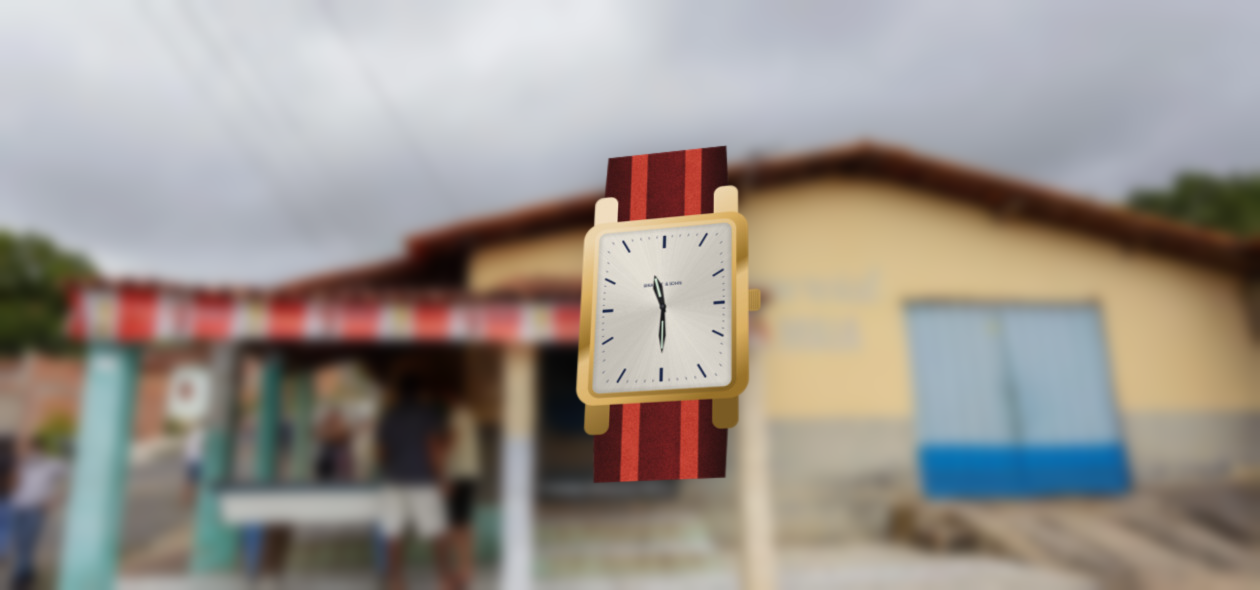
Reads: 11 h 30 min
